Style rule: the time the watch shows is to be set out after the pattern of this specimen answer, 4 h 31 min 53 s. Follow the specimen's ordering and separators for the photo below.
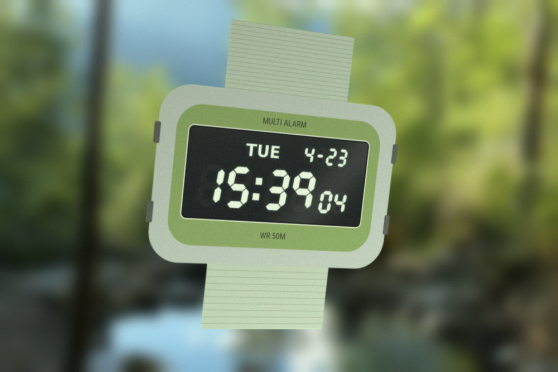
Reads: 15 h 39 min 04 s
